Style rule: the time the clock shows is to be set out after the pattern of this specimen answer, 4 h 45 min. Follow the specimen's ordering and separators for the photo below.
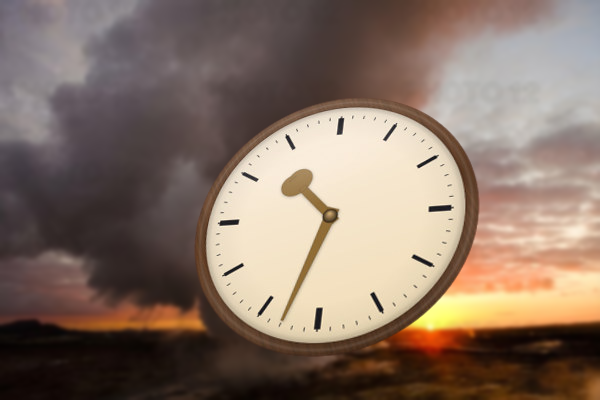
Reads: 10 h 33 min
